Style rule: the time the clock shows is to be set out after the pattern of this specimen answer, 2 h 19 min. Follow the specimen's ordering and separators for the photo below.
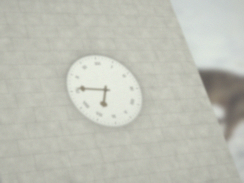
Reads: 6 h 46 min
